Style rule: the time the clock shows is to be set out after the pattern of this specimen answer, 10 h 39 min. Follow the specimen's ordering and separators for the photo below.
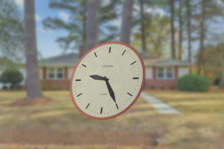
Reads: 9 h 25 min
